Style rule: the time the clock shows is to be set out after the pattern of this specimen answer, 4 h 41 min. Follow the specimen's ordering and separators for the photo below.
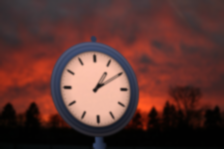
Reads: 1 h 10 min
